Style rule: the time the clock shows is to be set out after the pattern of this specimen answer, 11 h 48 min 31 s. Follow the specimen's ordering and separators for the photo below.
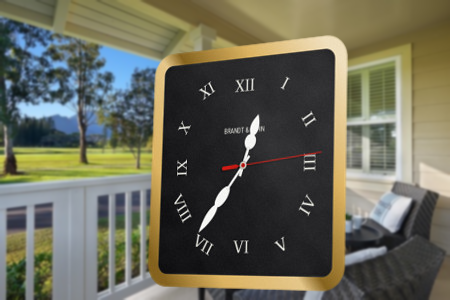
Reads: 12 h 36 min 14 s
